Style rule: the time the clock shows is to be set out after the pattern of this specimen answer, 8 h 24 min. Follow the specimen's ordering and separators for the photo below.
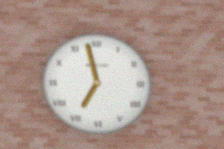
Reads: 6 h 58 min
